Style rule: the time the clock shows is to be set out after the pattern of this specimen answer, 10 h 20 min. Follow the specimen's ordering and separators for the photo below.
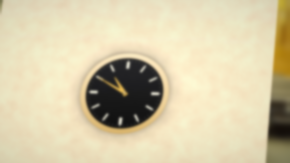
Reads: 10 h 50 min
